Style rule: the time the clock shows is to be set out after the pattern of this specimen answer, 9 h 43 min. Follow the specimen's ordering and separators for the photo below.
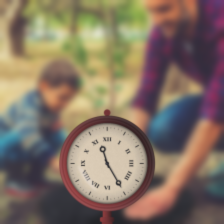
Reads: 11 h 25 min
